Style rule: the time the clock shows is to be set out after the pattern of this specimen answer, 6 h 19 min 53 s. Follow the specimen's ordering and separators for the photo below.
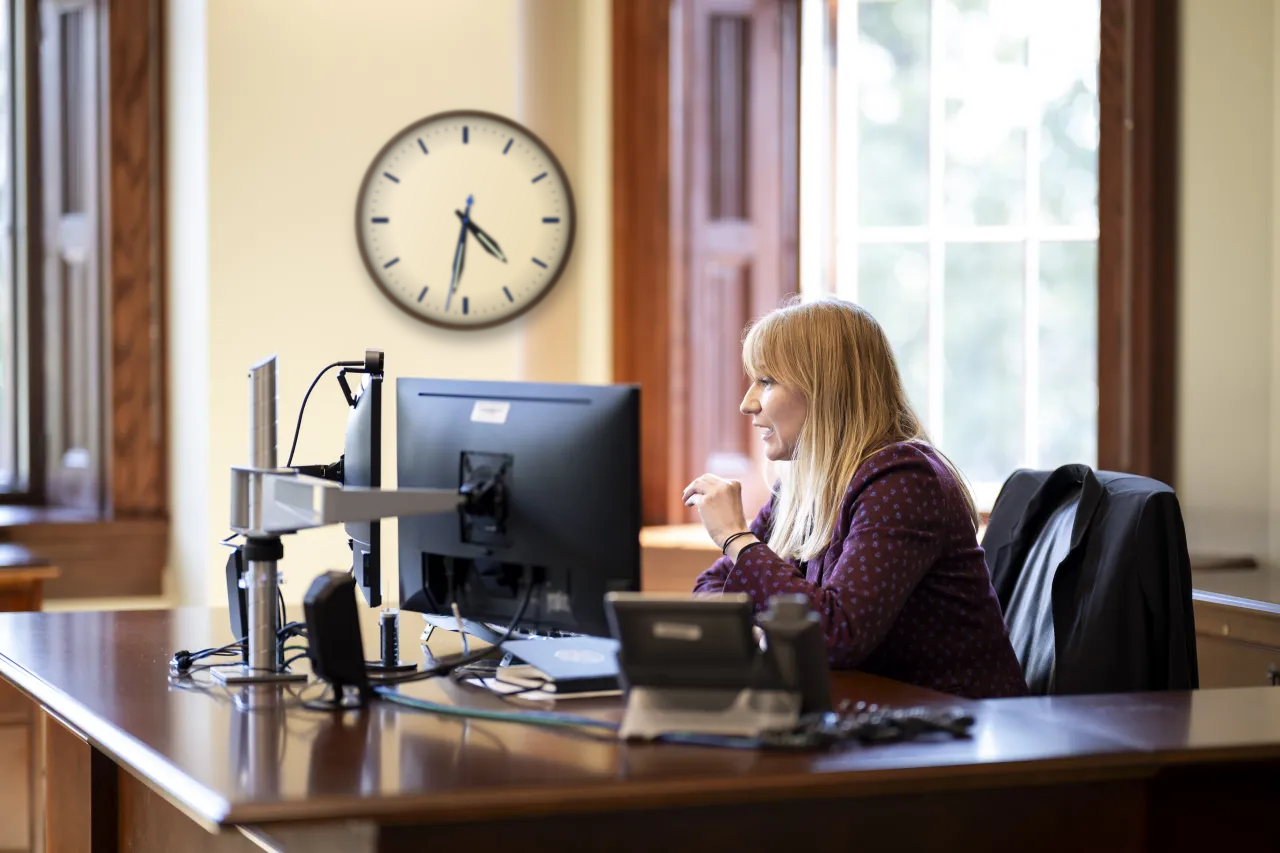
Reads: 4 h 31 min 32 s
